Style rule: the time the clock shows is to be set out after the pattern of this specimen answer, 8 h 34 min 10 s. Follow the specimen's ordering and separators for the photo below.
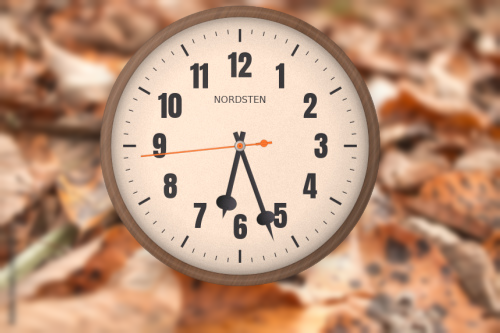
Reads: 6 h 26 min 44 s
